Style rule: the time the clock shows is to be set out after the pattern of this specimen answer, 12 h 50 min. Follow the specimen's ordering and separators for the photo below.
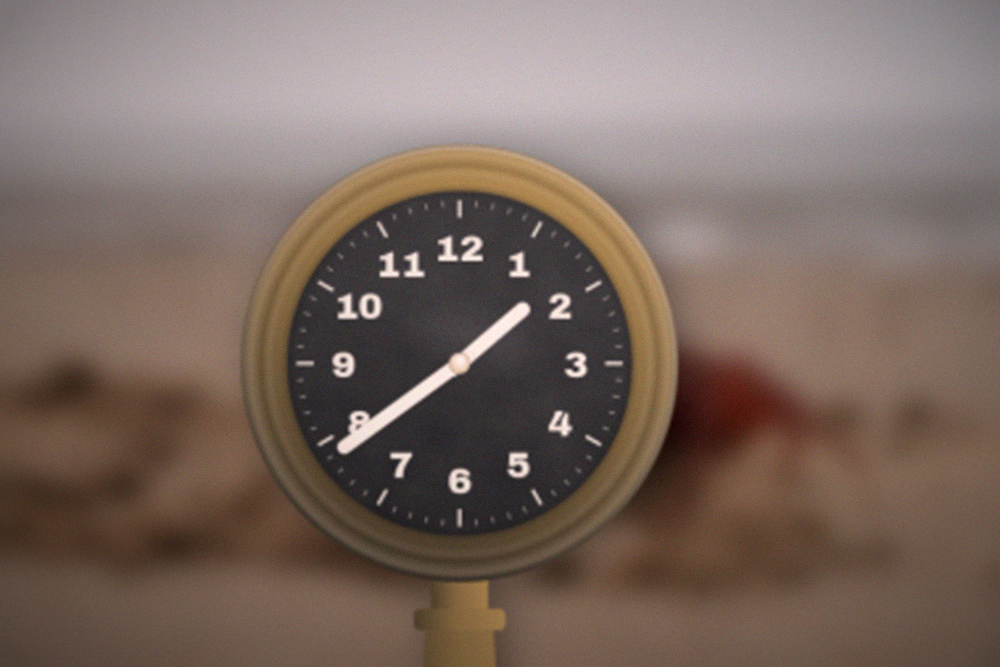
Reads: 1 h 39 min
